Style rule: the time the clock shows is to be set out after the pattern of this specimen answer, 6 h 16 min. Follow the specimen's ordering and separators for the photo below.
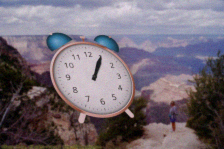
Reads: 1 h 05 min
